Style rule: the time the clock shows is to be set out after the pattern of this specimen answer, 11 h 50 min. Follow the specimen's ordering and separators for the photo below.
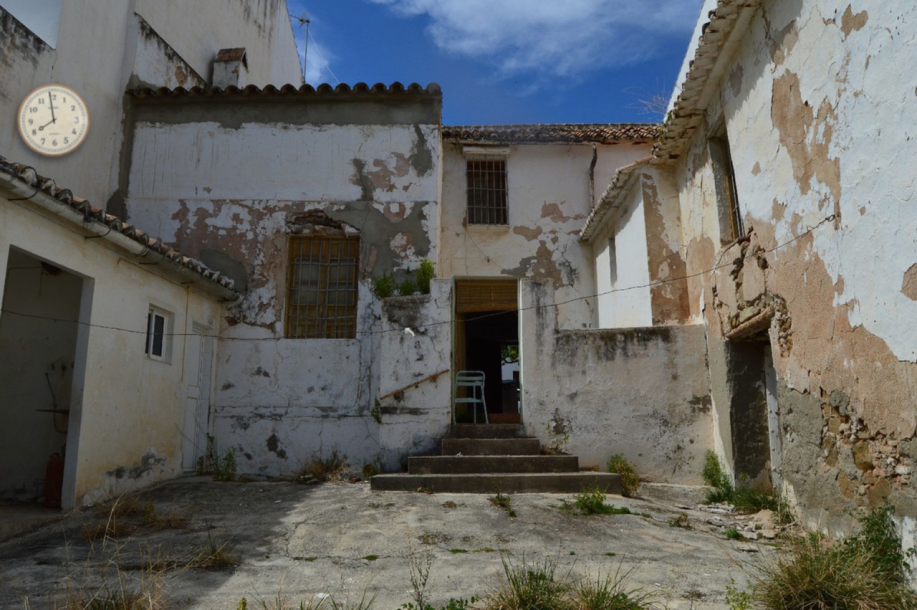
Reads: 7 h 59 min
